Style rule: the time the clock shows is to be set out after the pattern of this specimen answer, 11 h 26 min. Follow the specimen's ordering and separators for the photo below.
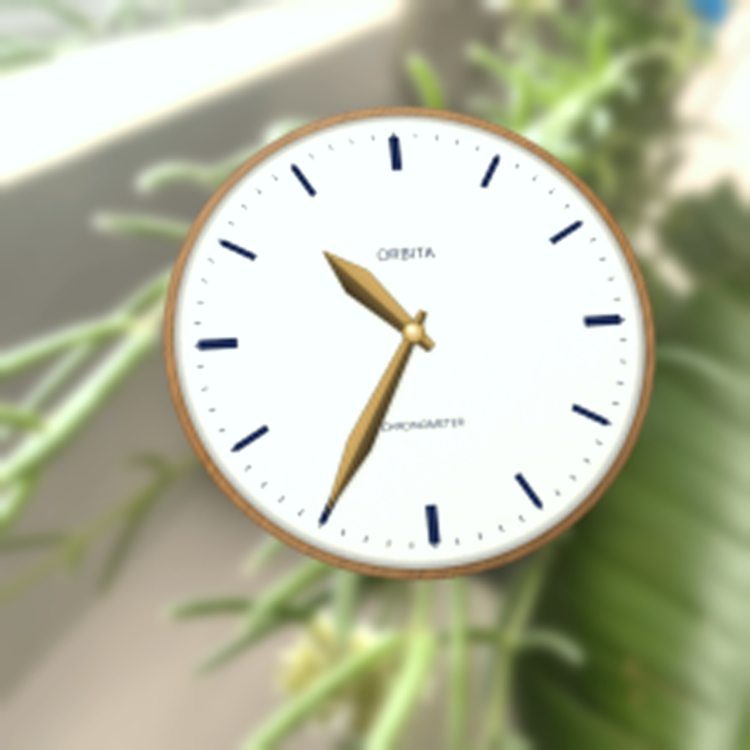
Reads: 10 h 35 min
